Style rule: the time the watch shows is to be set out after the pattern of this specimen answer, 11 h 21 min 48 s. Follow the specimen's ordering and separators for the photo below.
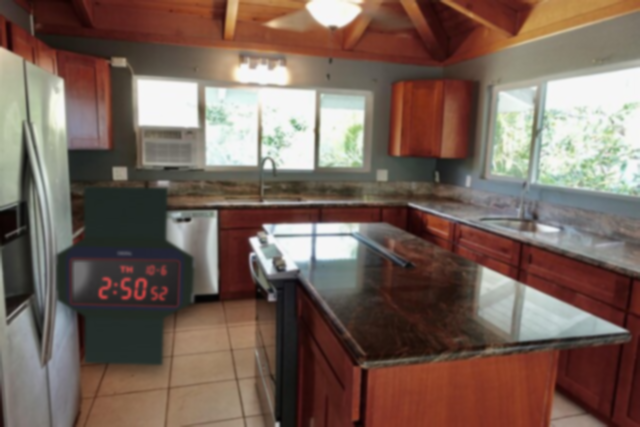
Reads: 2 h 50 min 52 s
